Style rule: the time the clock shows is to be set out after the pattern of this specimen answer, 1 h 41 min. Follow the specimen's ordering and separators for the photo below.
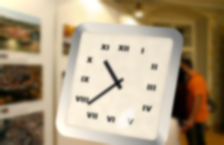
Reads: 10 h 38 min
